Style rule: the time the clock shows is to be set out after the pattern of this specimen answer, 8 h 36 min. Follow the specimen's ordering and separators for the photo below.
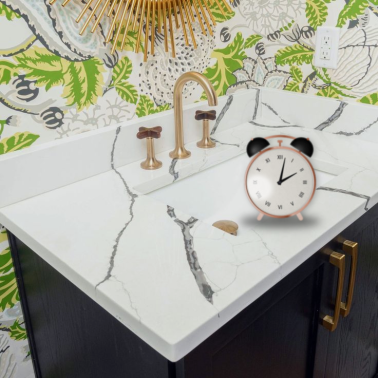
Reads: 2 h 02 min
